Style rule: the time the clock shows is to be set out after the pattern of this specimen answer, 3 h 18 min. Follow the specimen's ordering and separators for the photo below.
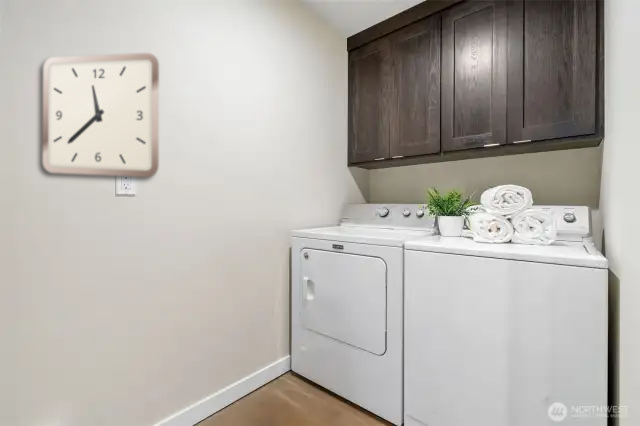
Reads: 11 h 38 min
